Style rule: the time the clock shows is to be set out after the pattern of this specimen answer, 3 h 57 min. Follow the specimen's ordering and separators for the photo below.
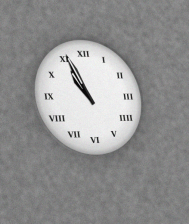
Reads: 10 h 56 min
